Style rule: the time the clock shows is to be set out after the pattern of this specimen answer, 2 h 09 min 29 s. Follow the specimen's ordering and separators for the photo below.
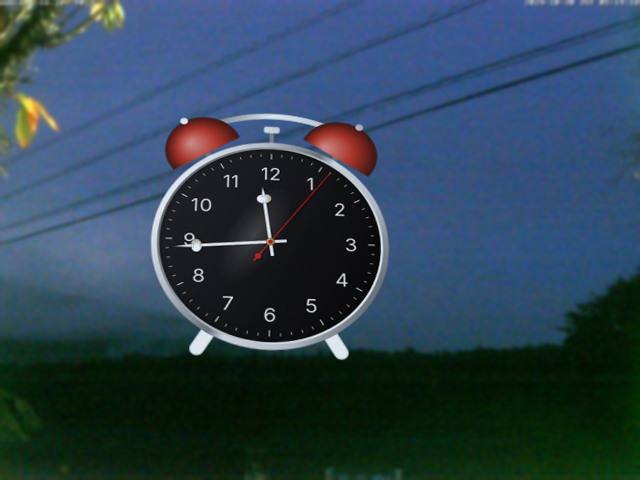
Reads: 11 h 44 min 06 s
